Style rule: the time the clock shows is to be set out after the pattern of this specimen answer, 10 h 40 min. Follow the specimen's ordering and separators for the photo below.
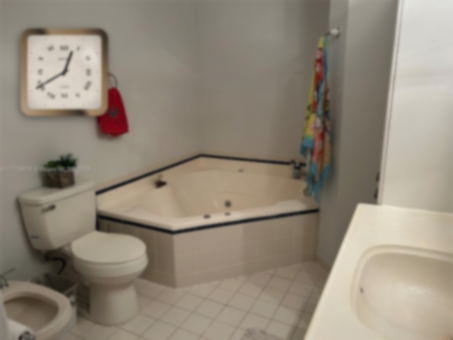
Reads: 12 h 40 min
